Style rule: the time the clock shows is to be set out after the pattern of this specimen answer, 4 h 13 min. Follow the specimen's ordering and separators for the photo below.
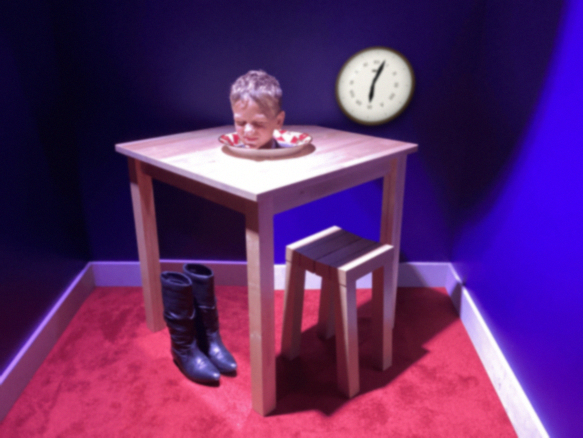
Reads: 6 h 03 min
